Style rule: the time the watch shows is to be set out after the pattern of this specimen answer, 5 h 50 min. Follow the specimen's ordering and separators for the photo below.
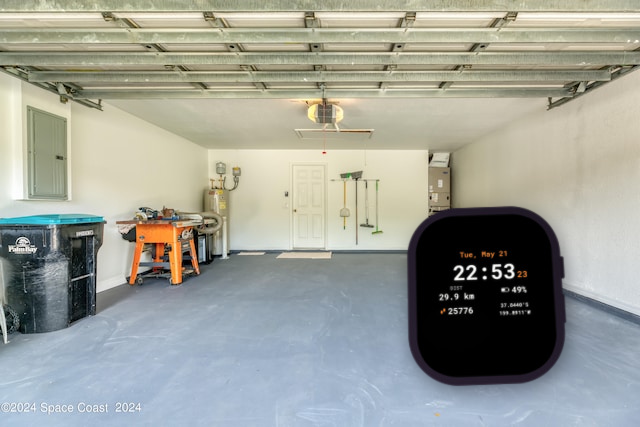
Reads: 22 h 53 min
